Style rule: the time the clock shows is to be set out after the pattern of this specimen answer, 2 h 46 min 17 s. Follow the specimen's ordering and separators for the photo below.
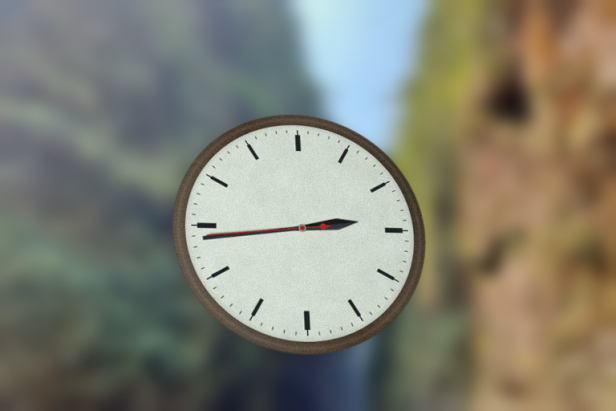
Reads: 2 h 43 min 44 s
